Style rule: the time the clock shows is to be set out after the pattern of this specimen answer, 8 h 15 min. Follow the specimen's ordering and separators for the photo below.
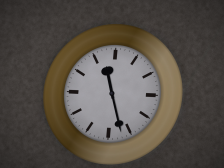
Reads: 11 h 27 min
